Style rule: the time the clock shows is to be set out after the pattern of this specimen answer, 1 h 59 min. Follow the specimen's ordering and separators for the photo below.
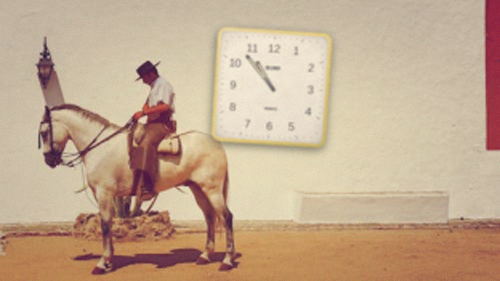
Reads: 10 h 53 min
